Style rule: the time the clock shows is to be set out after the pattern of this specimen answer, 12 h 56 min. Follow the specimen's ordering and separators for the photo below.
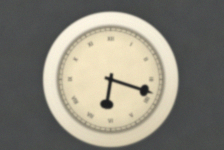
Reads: 6 h 18 min
